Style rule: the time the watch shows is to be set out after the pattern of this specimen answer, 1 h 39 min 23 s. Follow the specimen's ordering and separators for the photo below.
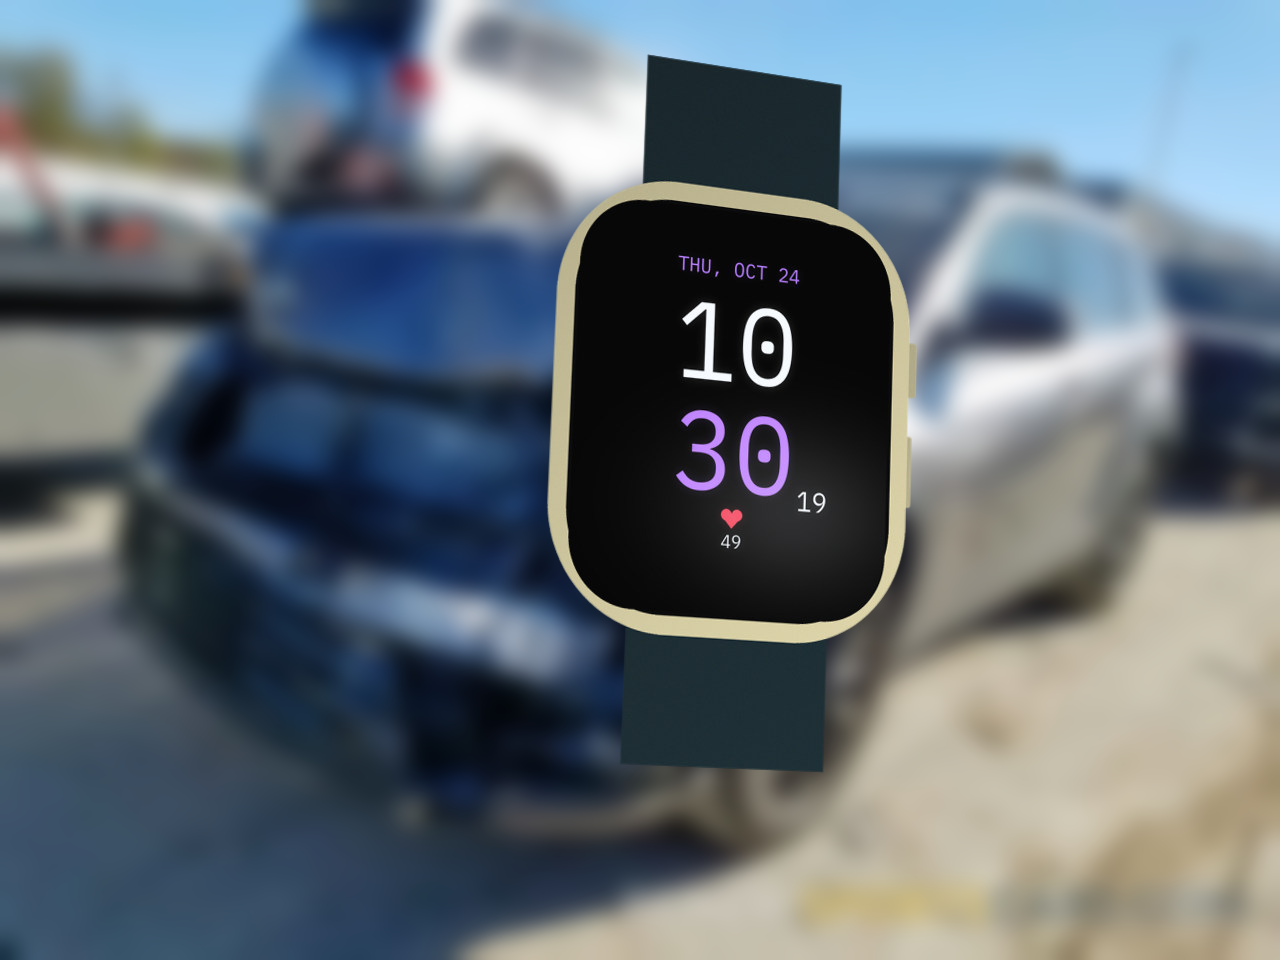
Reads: 10 h 30 min 19 s
